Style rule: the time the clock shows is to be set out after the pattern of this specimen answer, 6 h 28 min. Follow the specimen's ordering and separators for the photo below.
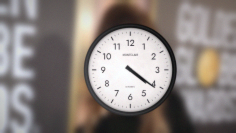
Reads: 4 h 21 min
